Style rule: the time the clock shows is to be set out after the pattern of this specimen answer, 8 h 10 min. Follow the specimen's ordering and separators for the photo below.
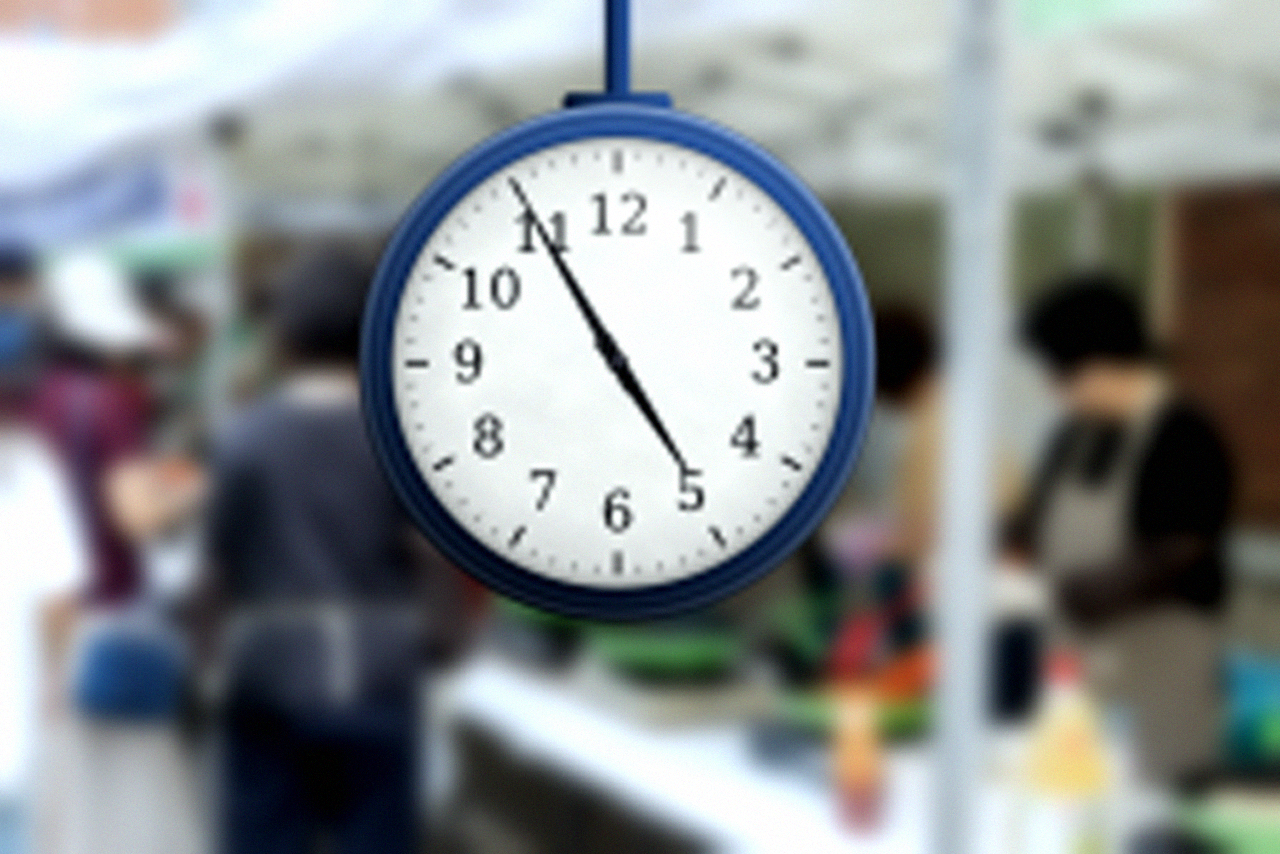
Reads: 4 h 55 min
